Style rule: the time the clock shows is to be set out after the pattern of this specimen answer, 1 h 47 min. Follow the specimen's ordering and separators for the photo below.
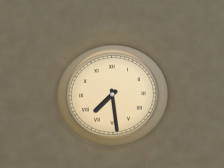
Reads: 7 h 29 min
